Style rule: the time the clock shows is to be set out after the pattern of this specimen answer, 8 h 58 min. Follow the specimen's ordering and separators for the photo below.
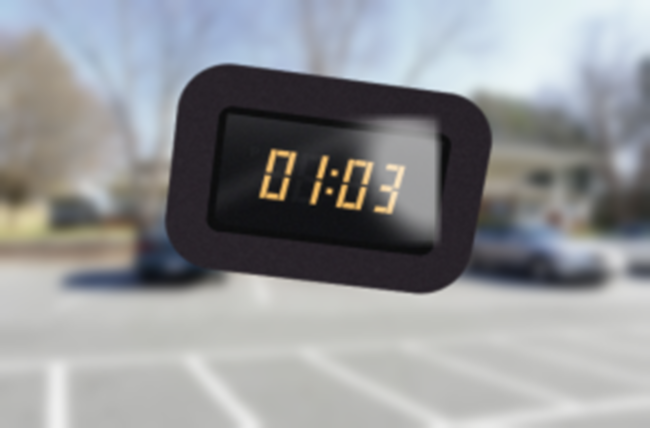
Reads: 1 h 03 min
